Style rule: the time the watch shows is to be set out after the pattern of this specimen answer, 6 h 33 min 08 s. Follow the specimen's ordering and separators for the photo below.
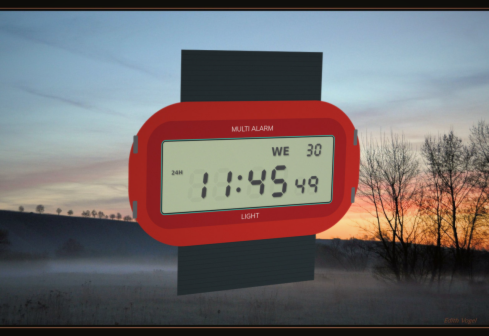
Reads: 11 h 45 min 49 s
